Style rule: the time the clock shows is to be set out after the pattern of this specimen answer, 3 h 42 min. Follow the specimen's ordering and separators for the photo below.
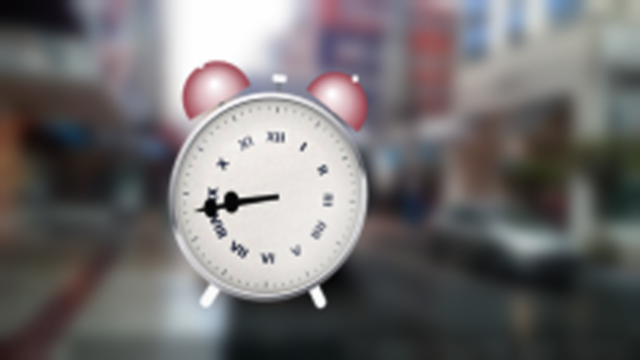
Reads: 8 h 43 min
